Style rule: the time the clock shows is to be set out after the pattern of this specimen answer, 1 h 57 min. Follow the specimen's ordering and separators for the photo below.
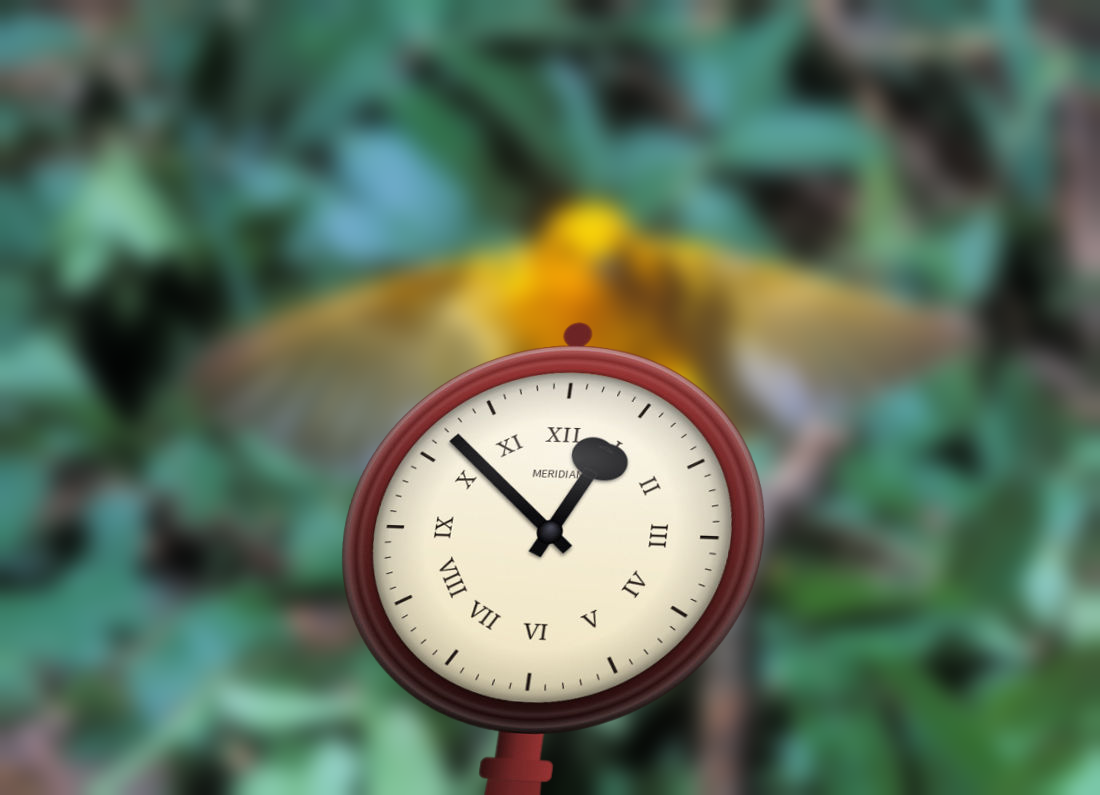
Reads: 12 h 52 min
